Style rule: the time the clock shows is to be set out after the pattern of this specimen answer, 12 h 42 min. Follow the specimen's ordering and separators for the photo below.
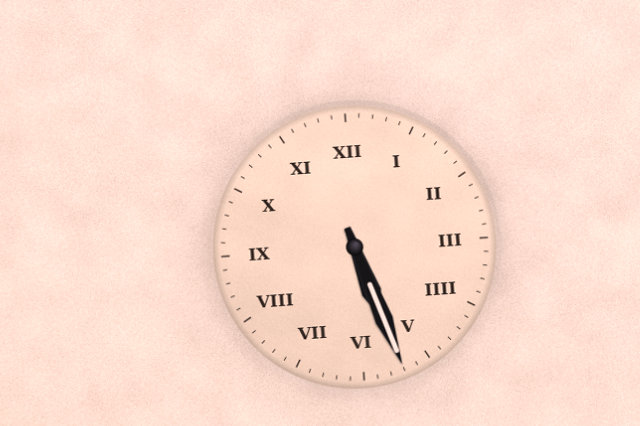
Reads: 5 h 27 min
